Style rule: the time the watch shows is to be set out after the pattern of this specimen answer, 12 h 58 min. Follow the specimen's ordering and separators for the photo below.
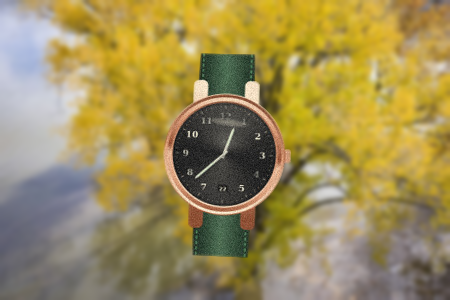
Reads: 12 h 38 min
